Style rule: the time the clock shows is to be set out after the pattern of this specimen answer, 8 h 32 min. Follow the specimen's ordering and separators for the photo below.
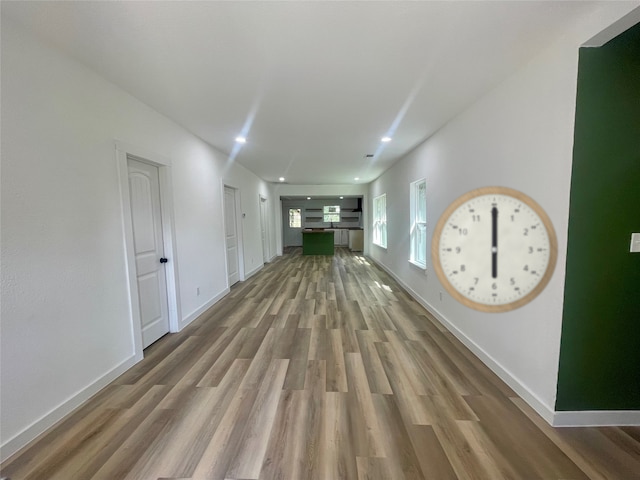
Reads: 6 h 00 min
